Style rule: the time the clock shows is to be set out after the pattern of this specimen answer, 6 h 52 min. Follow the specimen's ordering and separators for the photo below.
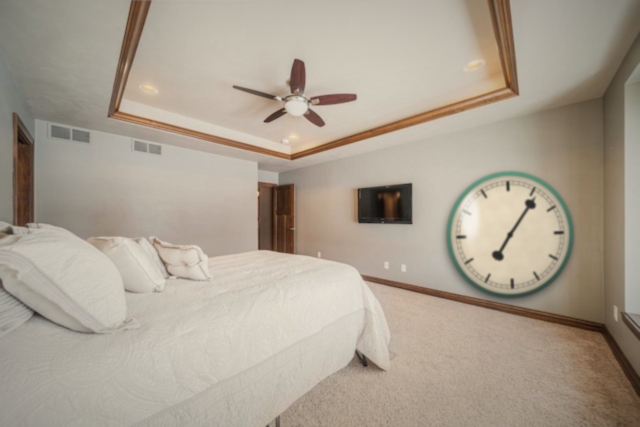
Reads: 7 h 06 min
